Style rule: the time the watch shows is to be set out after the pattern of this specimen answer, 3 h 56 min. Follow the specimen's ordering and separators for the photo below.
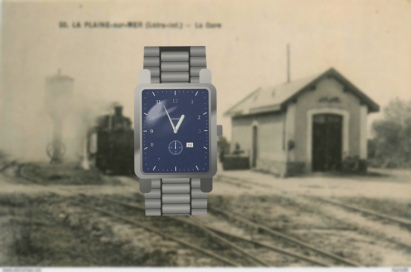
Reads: 12 h 56 min
